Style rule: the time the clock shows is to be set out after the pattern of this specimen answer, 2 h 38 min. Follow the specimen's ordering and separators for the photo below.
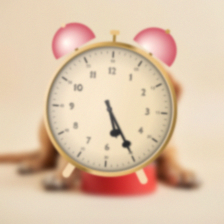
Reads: 5 h 25 min
